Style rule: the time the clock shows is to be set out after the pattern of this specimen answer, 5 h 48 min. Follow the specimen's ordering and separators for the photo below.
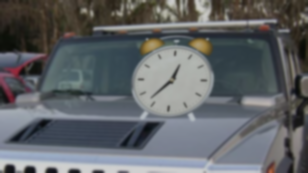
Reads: 12 h 37 min
